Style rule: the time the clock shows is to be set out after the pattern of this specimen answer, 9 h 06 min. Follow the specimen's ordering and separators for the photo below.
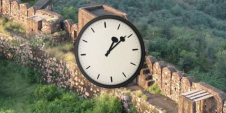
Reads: 1 h 09 min
